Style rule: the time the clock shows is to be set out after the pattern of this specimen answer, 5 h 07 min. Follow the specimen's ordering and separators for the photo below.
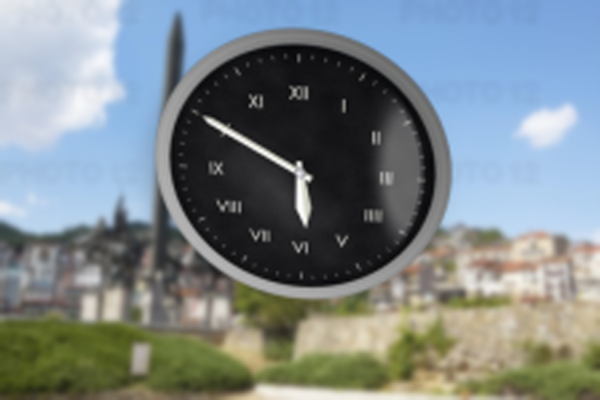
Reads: 5 h 50 min
